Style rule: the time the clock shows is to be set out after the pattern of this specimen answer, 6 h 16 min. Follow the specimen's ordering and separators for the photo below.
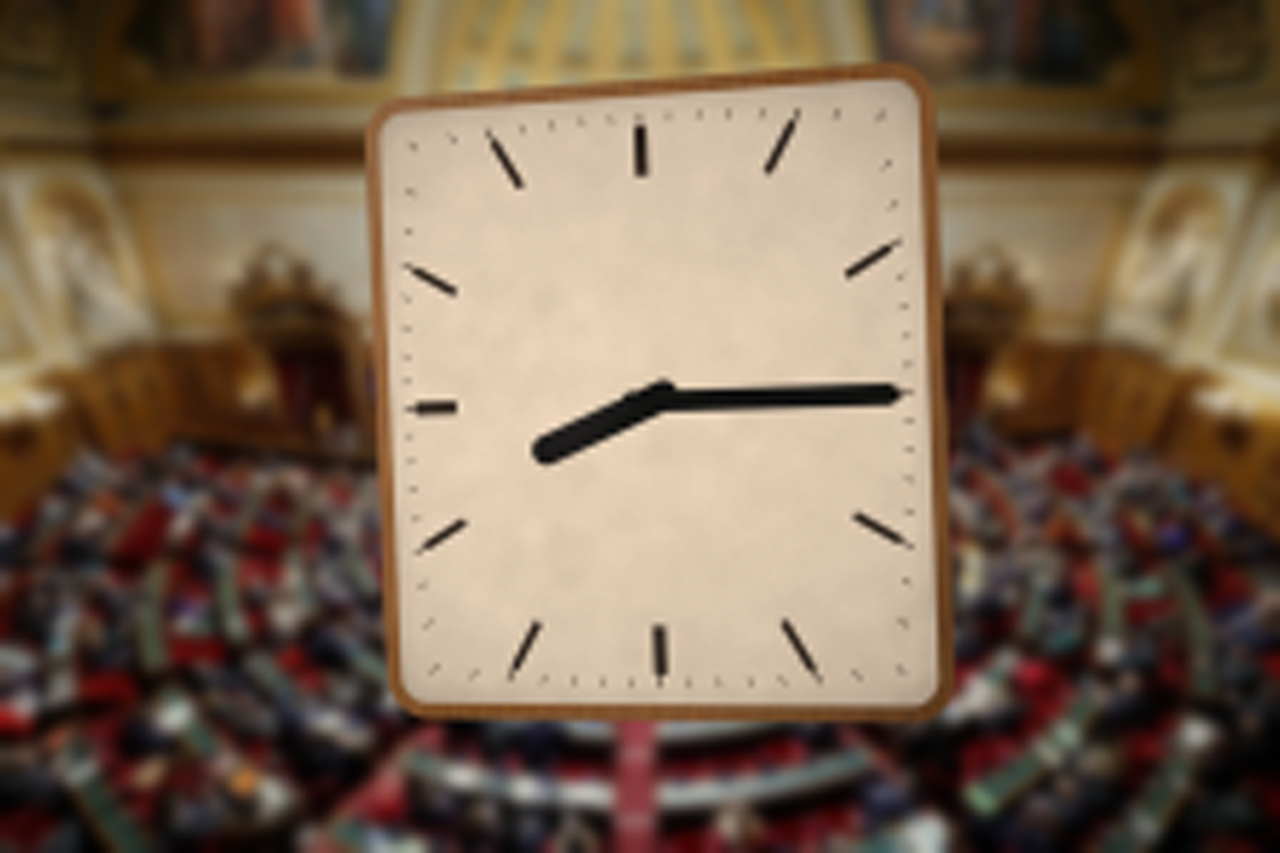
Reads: 8 h 15 min
